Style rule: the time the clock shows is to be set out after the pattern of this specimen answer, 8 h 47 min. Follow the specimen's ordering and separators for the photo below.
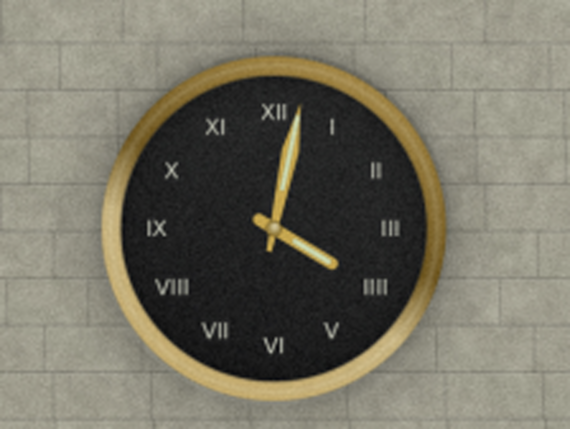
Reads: 4 h 02 min
